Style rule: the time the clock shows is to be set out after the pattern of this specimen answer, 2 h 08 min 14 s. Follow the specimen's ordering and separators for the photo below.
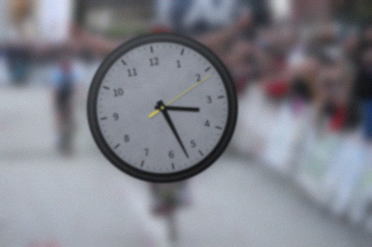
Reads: 3 h 27 min 11 s
